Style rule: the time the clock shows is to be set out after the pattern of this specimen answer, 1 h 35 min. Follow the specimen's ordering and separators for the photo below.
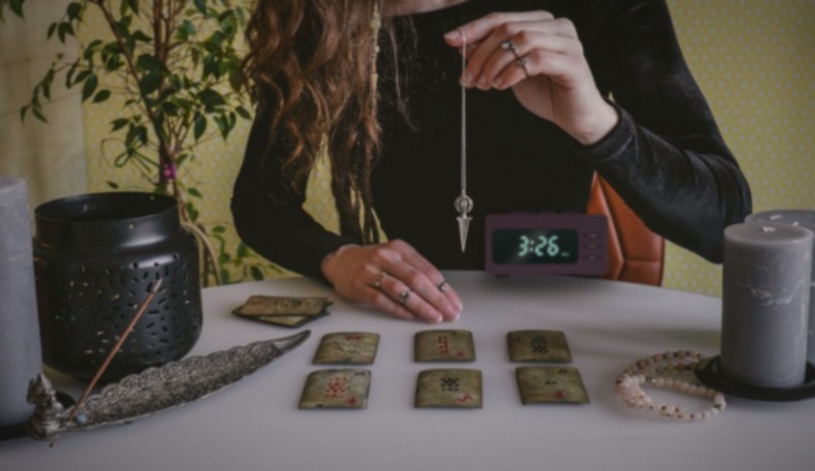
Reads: 3 h 26 min
